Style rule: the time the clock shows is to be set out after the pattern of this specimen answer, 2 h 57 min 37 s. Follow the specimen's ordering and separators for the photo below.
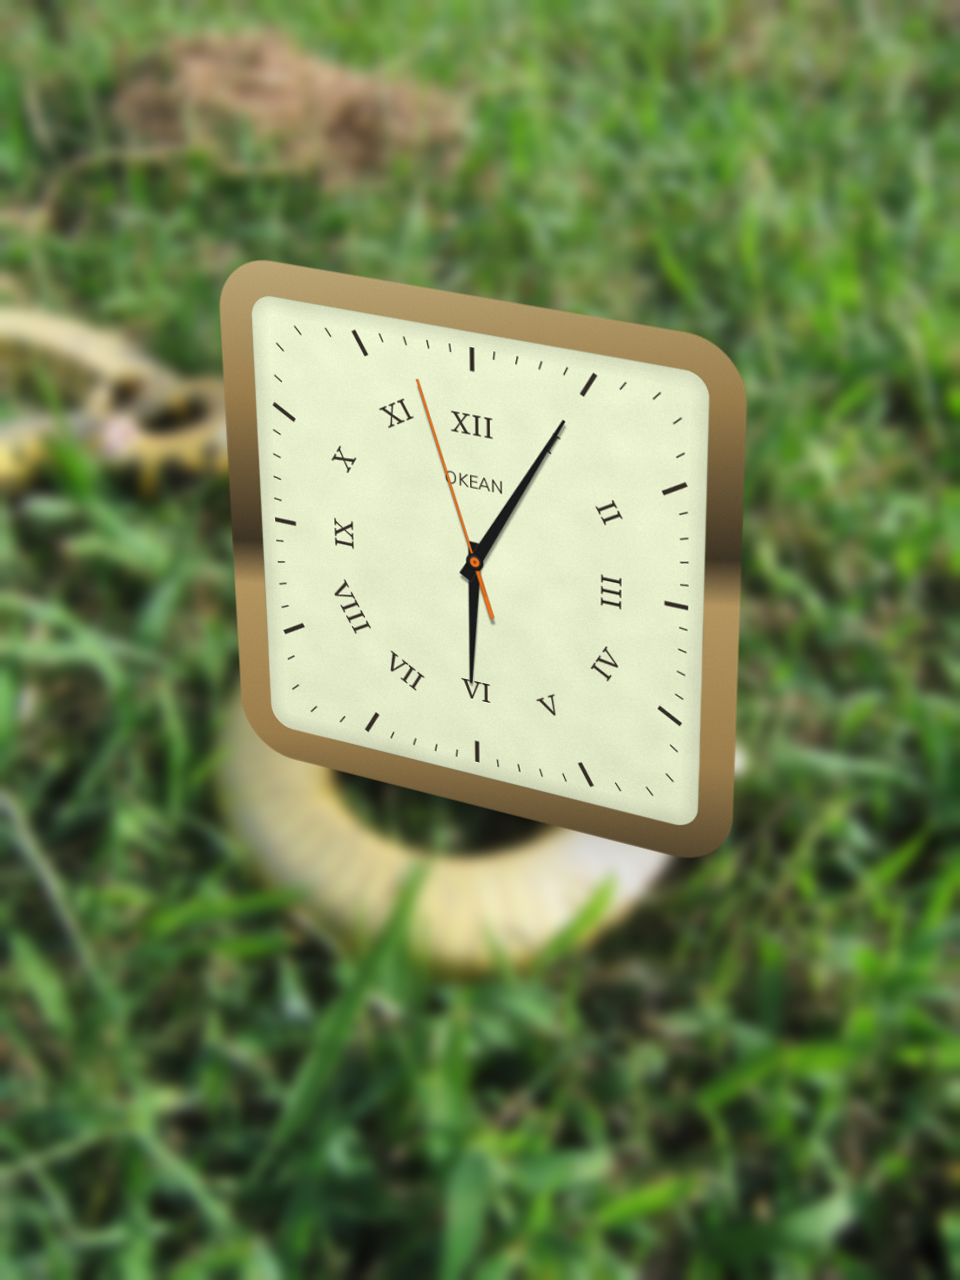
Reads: 6 h 04 min 57 s
